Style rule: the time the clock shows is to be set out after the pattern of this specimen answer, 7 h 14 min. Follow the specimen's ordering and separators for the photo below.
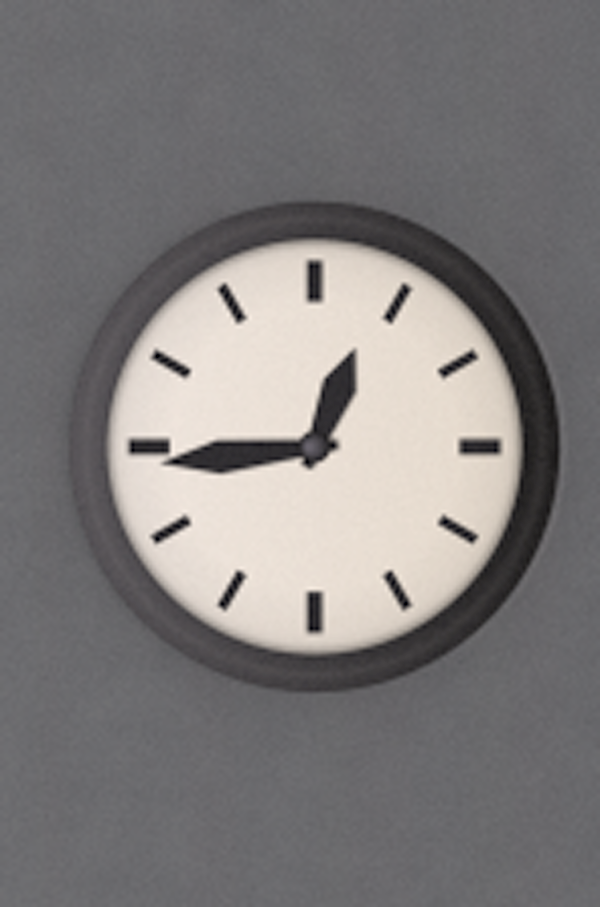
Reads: 12 h 44 min
